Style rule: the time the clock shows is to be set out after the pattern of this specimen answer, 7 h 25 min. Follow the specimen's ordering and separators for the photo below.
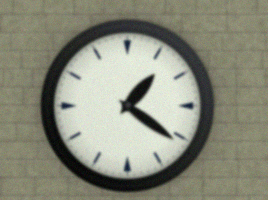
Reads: 1 h 21 min
